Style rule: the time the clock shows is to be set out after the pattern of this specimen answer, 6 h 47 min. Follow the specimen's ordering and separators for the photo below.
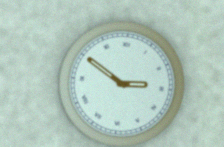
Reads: 2 h 50 min
